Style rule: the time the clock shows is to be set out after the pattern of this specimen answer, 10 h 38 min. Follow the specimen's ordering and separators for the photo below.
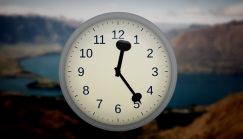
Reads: 12 h 24 min
